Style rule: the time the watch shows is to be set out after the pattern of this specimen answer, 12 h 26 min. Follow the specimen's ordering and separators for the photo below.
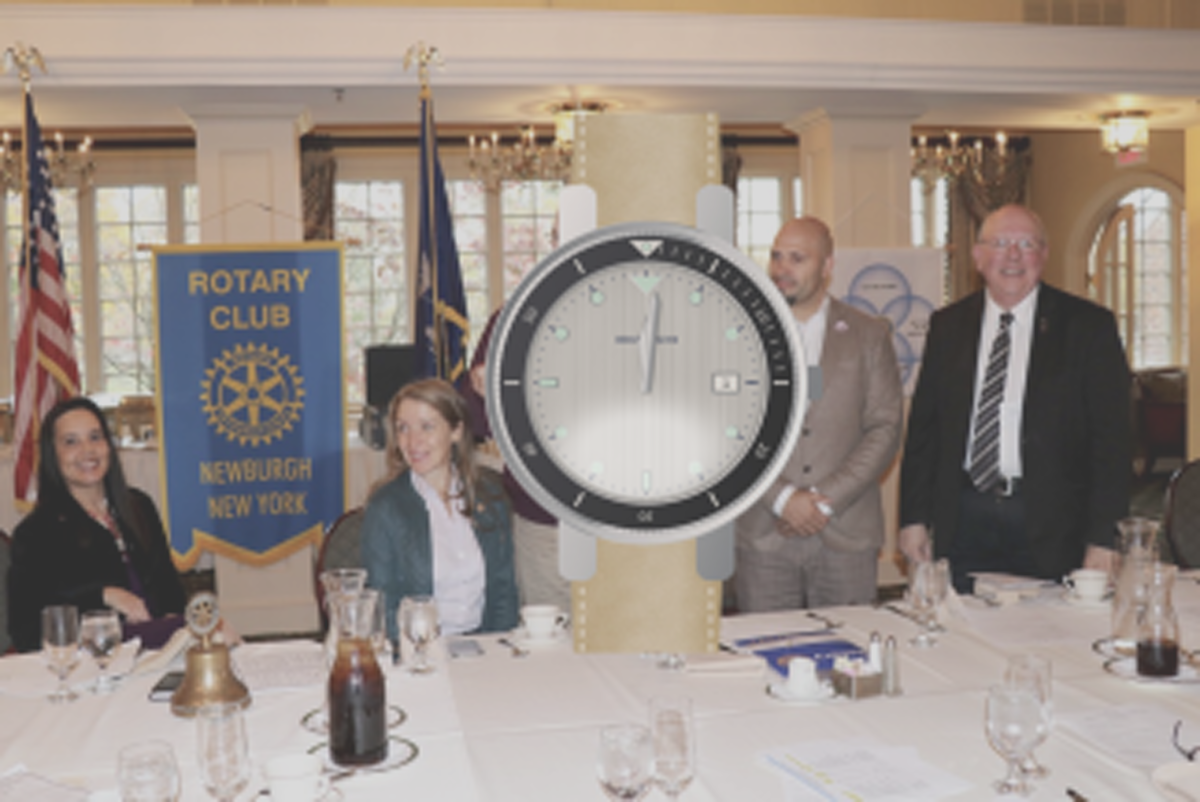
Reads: 12 h 01 min
